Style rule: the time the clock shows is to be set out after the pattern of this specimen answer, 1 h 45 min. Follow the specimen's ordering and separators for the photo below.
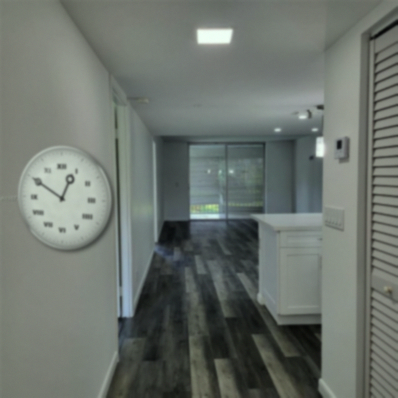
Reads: 12 h 50 min
